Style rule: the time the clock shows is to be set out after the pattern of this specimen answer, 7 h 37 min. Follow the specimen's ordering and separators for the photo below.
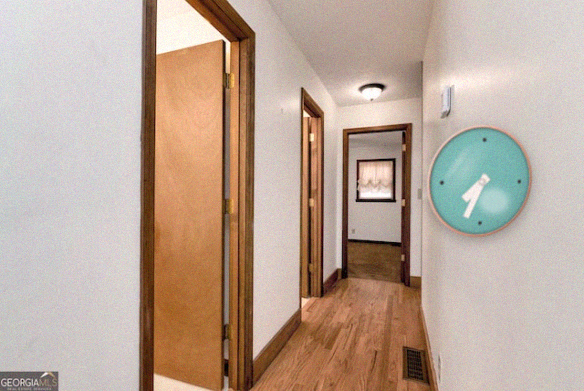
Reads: 7 h 34 min
